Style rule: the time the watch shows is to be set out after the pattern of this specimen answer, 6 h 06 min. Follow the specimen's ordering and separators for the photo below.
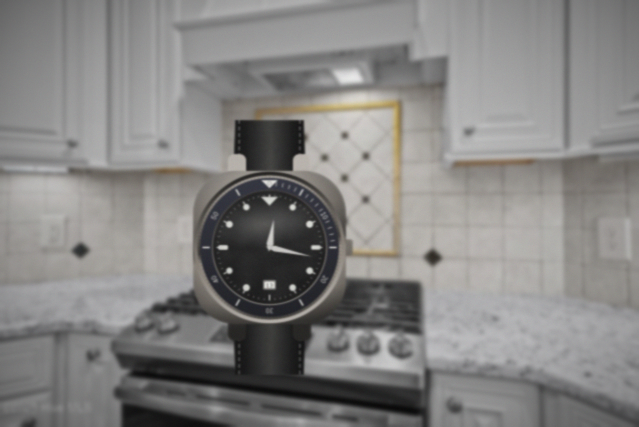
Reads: 12 h 17 min
